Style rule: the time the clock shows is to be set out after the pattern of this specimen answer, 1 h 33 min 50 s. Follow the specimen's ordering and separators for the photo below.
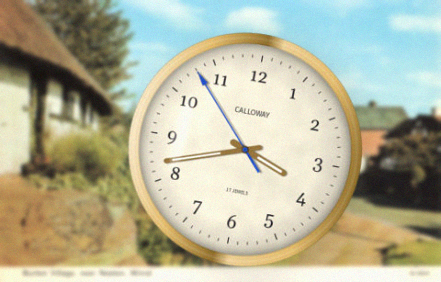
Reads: 3 h 41 min 53 s
